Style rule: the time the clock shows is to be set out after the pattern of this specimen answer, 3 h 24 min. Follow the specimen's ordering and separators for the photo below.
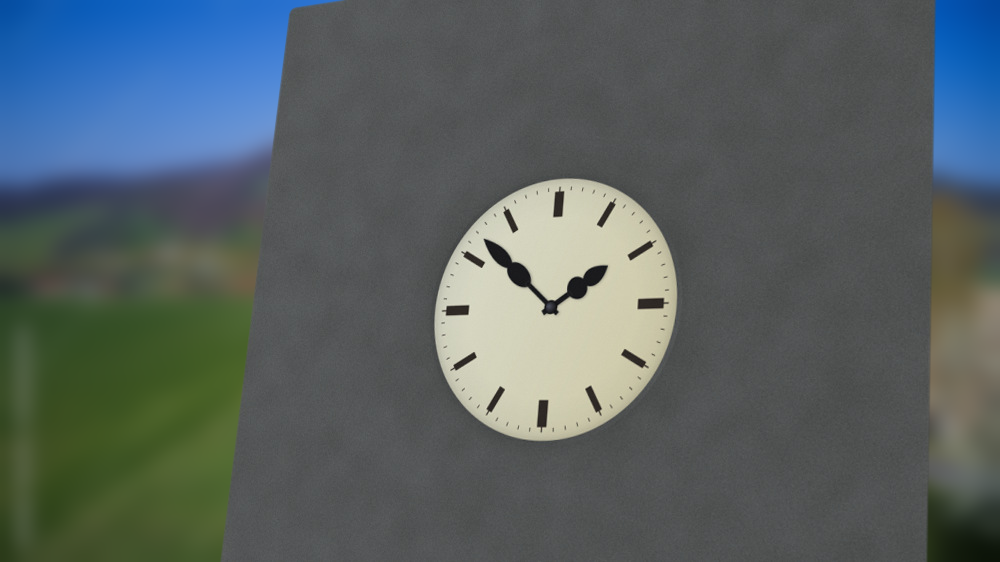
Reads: 1 h 52 min
